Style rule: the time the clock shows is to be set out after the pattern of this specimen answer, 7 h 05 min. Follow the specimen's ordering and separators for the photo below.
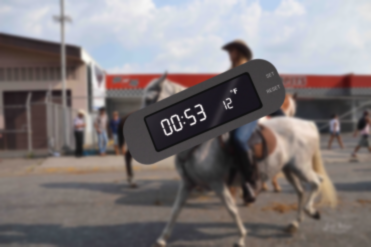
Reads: 0 h 53 min
